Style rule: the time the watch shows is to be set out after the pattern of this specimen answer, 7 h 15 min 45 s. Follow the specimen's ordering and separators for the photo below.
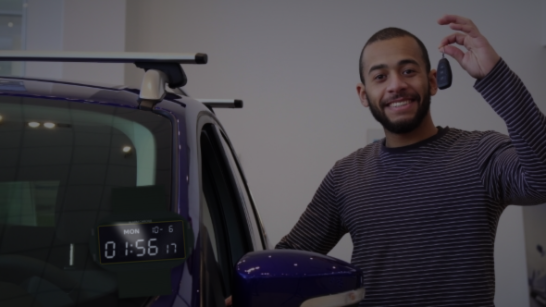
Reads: 1 h 56 min 17 s
